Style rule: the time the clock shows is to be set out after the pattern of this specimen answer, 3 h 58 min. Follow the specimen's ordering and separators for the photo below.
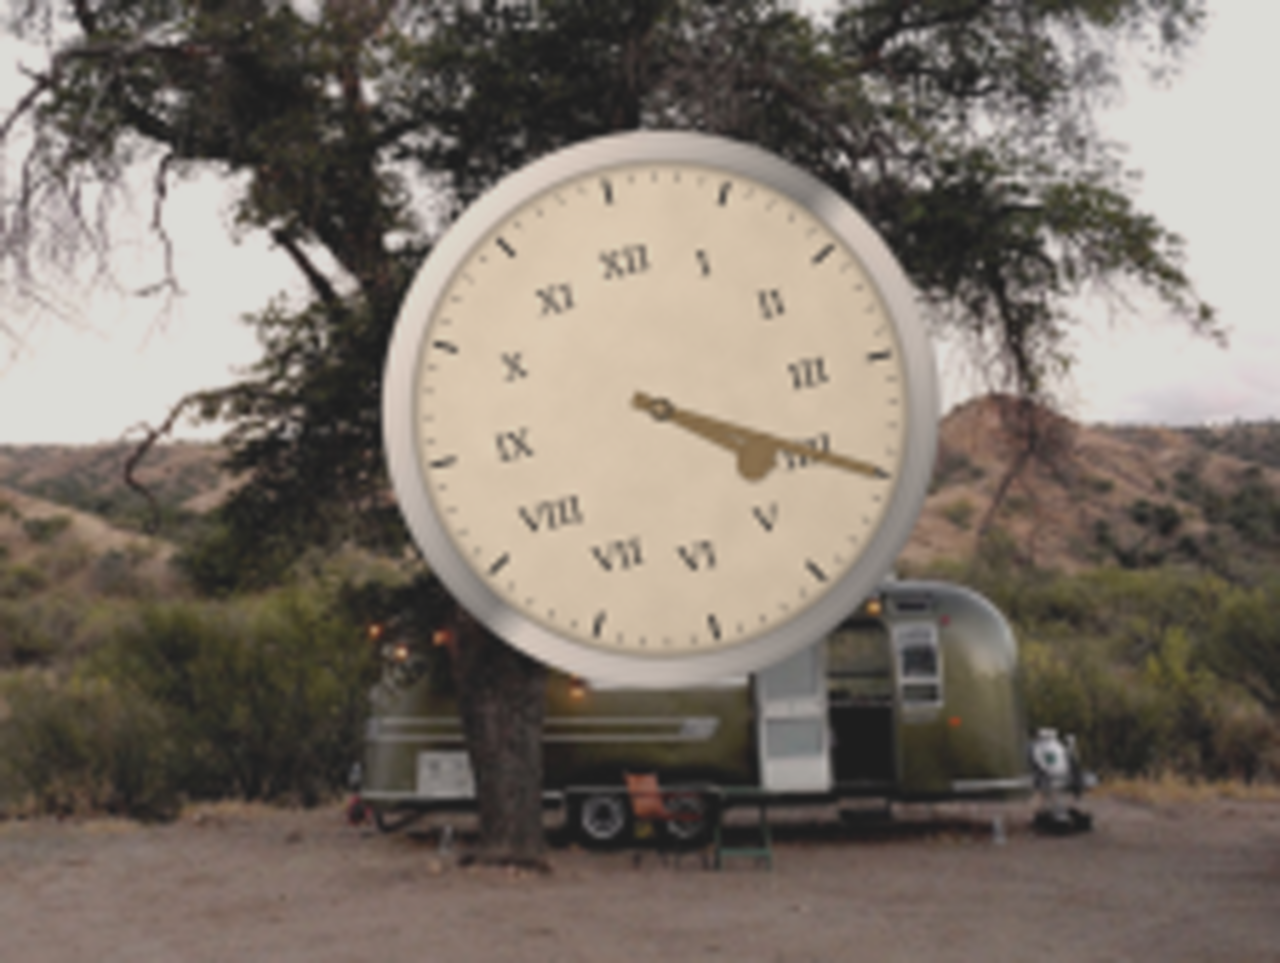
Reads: 4 h 20 min
